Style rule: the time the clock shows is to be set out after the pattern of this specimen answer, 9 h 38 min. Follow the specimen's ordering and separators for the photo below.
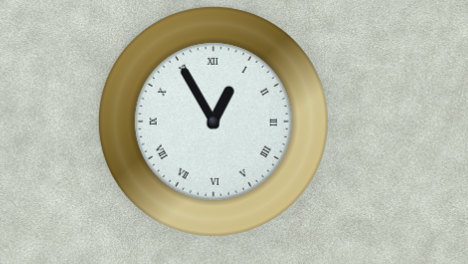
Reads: 12 h 55 min
